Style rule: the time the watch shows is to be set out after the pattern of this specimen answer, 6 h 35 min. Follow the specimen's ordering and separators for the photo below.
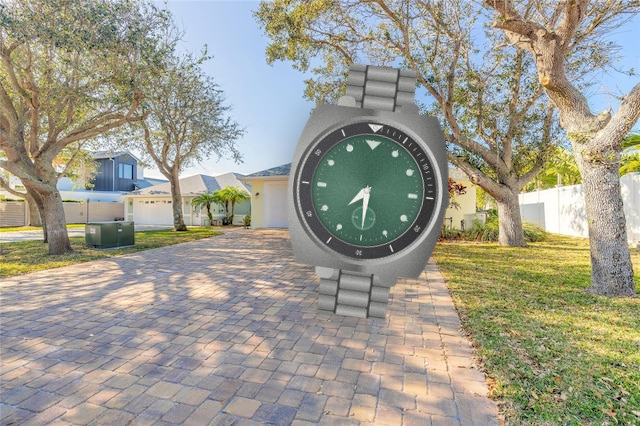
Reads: 7 h 30 min
